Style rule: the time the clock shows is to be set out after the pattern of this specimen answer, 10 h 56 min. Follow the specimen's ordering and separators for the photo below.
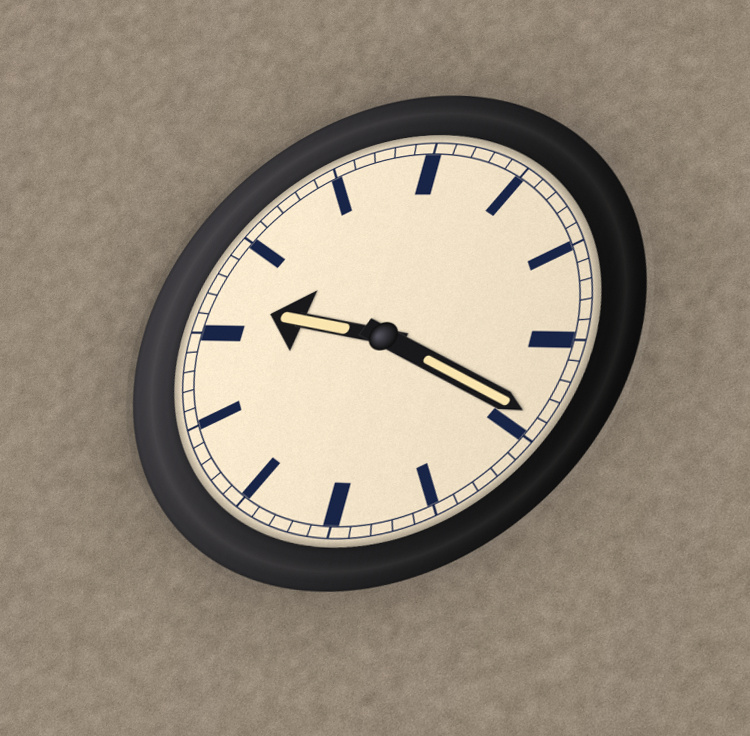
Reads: 9 h 19 min
